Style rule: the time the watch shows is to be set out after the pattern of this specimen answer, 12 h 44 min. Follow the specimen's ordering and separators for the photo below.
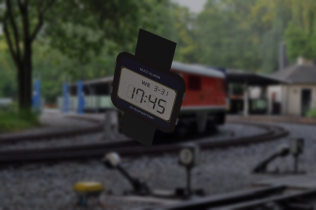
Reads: 17 h 45 min
